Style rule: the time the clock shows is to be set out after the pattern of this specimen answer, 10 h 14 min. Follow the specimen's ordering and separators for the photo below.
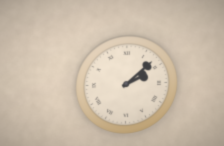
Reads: 2 h 08 min
